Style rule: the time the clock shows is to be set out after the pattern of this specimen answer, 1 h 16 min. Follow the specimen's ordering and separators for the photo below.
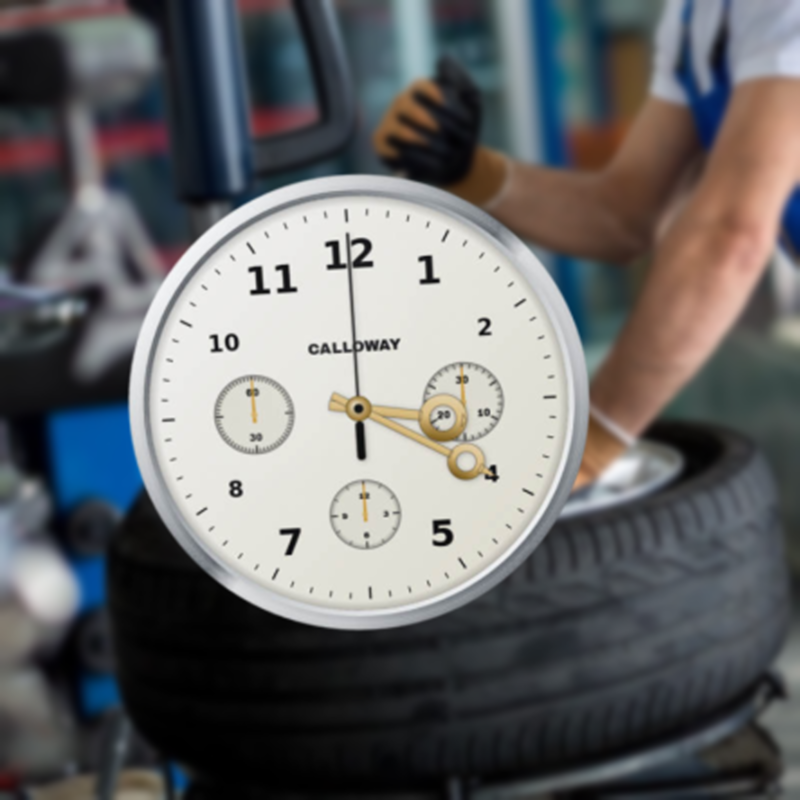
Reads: 3 h 20 min
